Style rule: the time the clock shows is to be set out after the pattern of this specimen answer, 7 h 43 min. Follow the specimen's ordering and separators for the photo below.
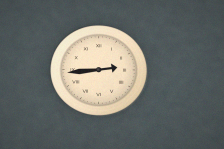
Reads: 2 h 44 min
